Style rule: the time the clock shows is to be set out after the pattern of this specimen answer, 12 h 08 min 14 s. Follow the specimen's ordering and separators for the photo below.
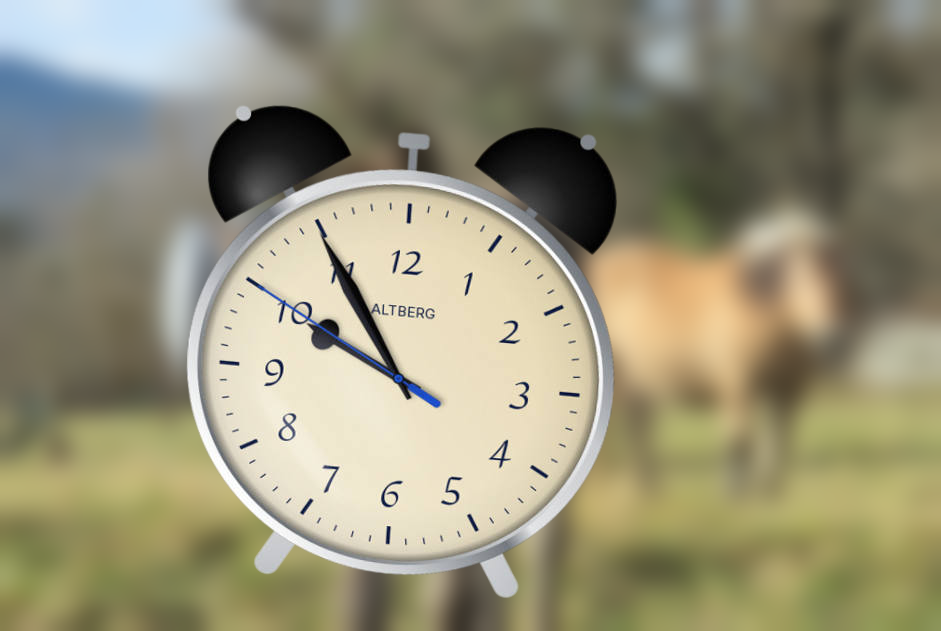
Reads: 9 h 54 min 50 s
